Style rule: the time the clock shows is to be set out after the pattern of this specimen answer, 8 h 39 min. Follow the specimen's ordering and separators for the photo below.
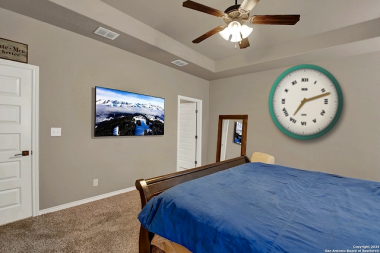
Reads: 7 h 12 min
